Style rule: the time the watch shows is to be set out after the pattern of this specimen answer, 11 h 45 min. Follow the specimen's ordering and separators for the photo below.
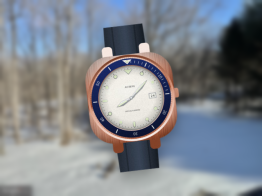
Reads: 8 h 08 min
